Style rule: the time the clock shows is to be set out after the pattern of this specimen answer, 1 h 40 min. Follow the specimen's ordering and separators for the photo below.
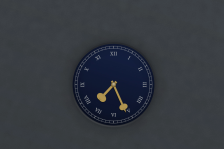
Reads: 7 h 26 min
